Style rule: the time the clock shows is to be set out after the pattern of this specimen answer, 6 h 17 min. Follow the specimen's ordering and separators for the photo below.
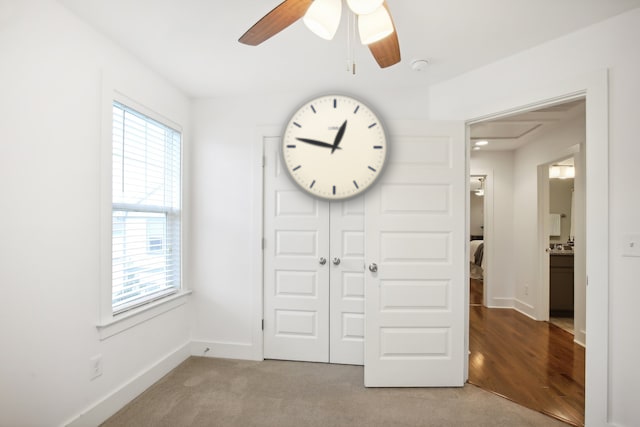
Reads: 12 h 47 min
